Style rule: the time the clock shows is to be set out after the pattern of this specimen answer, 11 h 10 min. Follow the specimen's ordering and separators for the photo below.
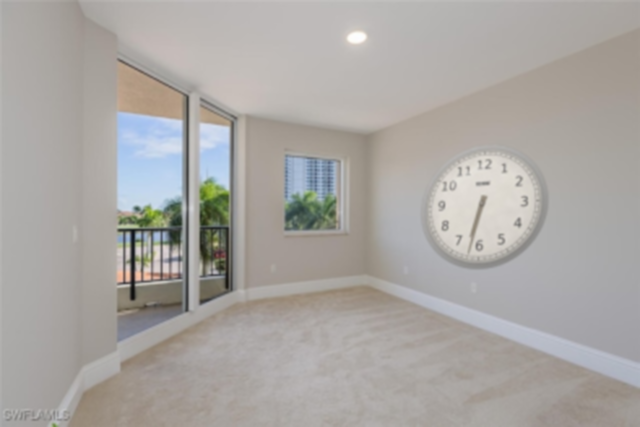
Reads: 6 h 32 min
